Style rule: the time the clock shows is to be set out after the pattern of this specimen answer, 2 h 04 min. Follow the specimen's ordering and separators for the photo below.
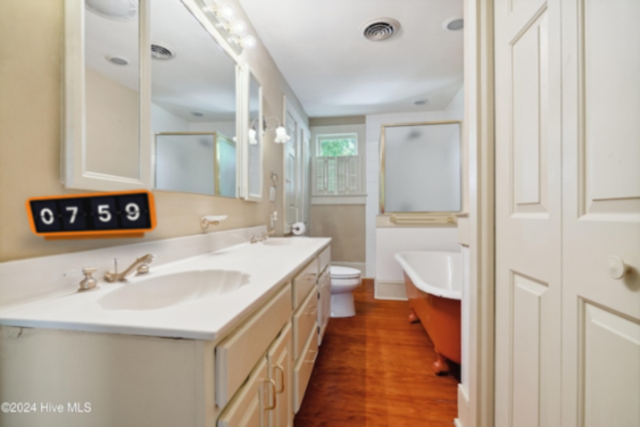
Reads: 7 h 59 min
